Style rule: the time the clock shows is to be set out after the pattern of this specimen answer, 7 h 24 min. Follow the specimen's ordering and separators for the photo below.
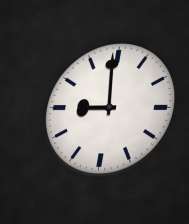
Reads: 8 h 59 min
